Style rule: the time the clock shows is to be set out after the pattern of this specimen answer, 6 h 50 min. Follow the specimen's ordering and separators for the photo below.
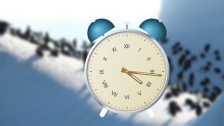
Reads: 4 h 16 min
